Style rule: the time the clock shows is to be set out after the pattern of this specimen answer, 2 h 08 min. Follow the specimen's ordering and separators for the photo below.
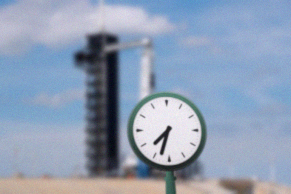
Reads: 7 h 33 min
